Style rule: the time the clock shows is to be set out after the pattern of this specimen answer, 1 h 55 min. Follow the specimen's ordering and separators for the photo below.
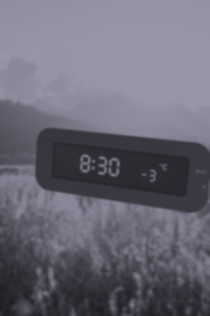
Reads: 8 h 30 min
